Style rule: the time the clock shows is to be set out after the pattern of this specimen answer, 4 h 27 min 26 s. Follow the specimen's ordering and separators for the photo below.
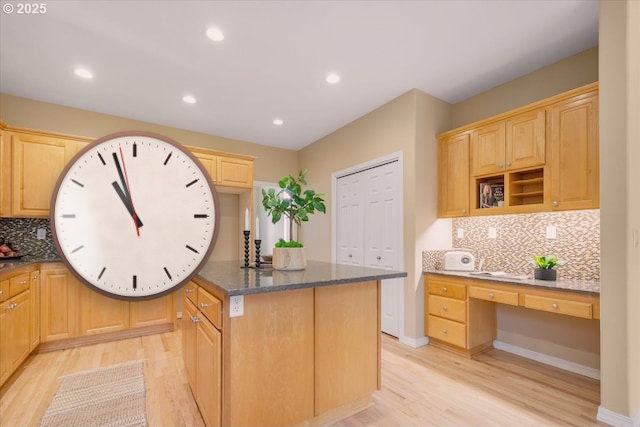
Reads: 10 h 56 min 58 s
